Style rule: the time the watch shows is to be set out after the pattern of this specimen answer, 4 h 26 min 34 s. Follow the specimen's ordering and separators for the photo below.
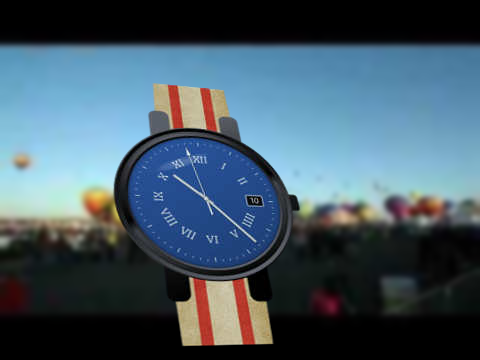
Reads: 10 h 22 min 58 s
